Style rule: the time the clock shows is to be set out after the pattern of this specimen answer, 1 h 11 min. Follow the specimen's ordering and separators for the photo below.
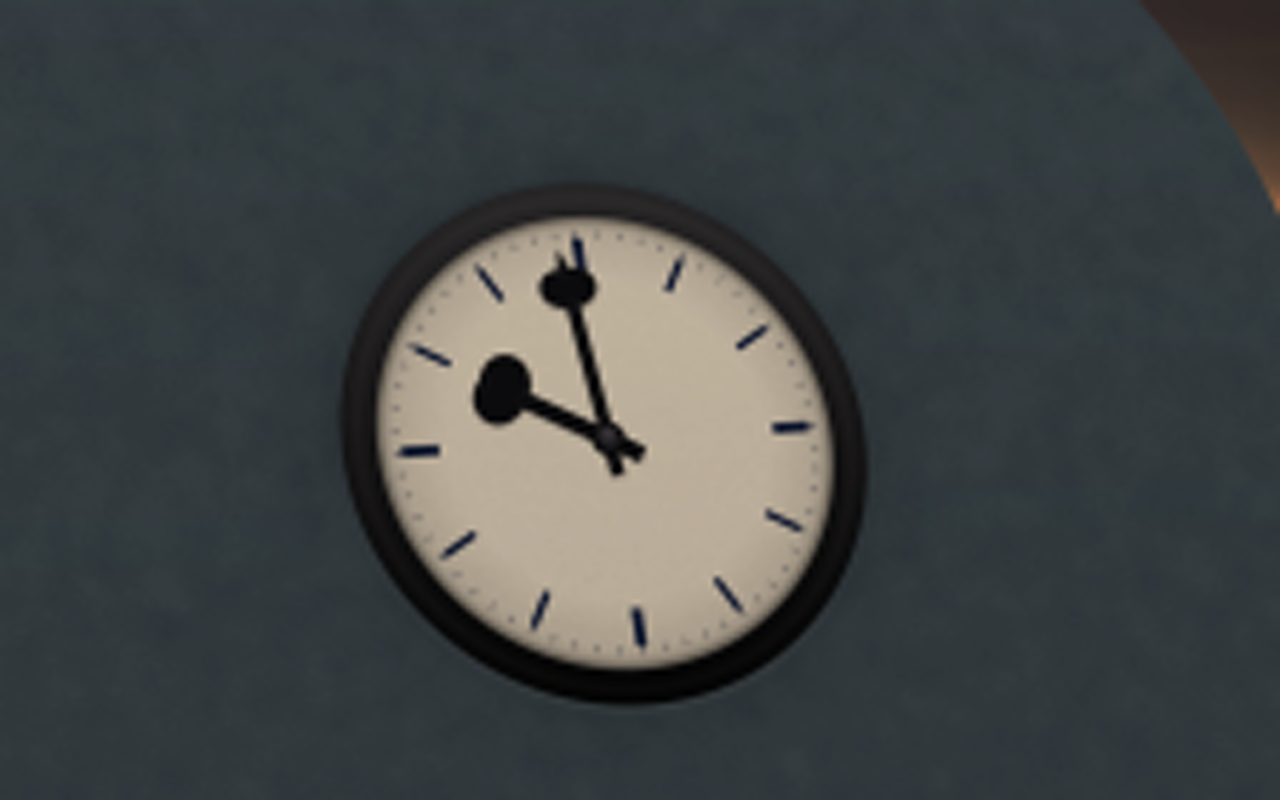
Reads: 9 h 59 min
